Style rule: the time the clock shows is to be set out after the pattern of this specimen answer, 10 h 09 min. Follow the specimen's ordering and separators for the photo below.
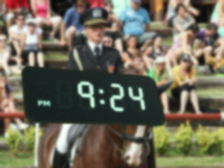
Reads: 9 h 24 min
